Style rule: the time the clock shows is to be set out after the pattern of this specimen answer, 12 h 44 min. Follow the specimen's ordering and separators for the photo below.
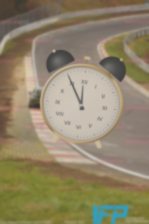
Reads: 11 h 55 min
